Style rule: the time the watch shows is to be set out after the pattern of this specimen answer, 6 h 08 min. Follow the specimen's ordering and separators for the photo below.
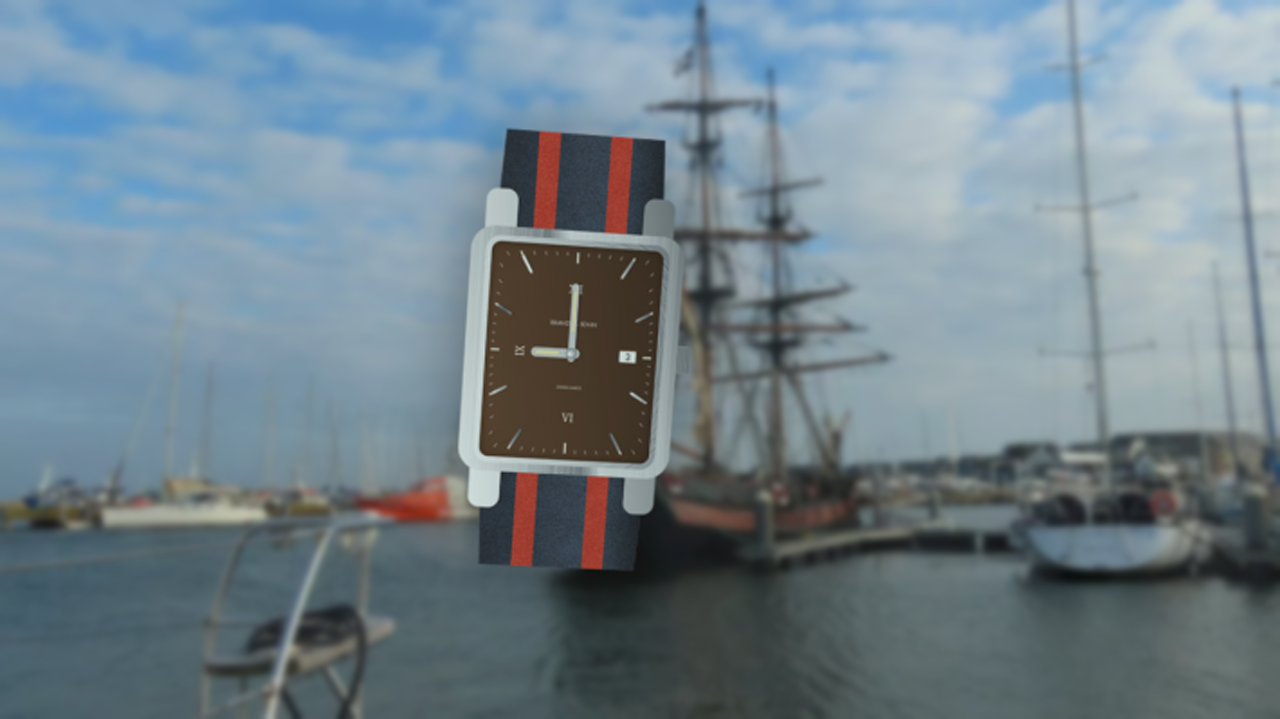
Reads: 9 h 00 min
